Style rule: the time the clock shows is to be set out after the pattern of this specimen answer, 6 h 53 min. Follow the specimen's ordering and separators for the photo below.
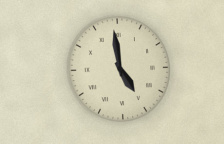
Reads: 4 h 59 min
